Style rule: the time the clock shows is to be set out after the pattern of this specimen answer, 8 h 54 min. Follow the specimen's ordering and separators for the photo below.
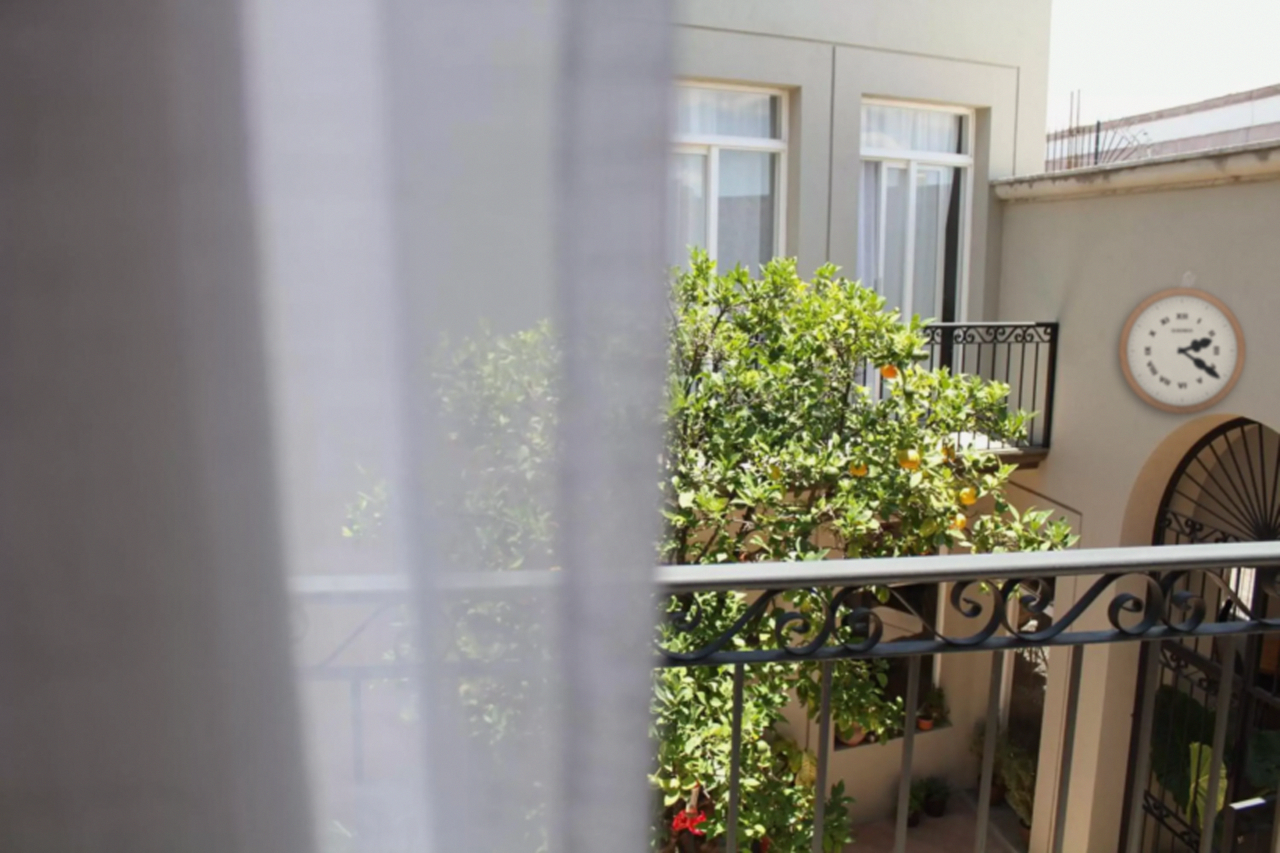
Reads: 2 h 21 min
